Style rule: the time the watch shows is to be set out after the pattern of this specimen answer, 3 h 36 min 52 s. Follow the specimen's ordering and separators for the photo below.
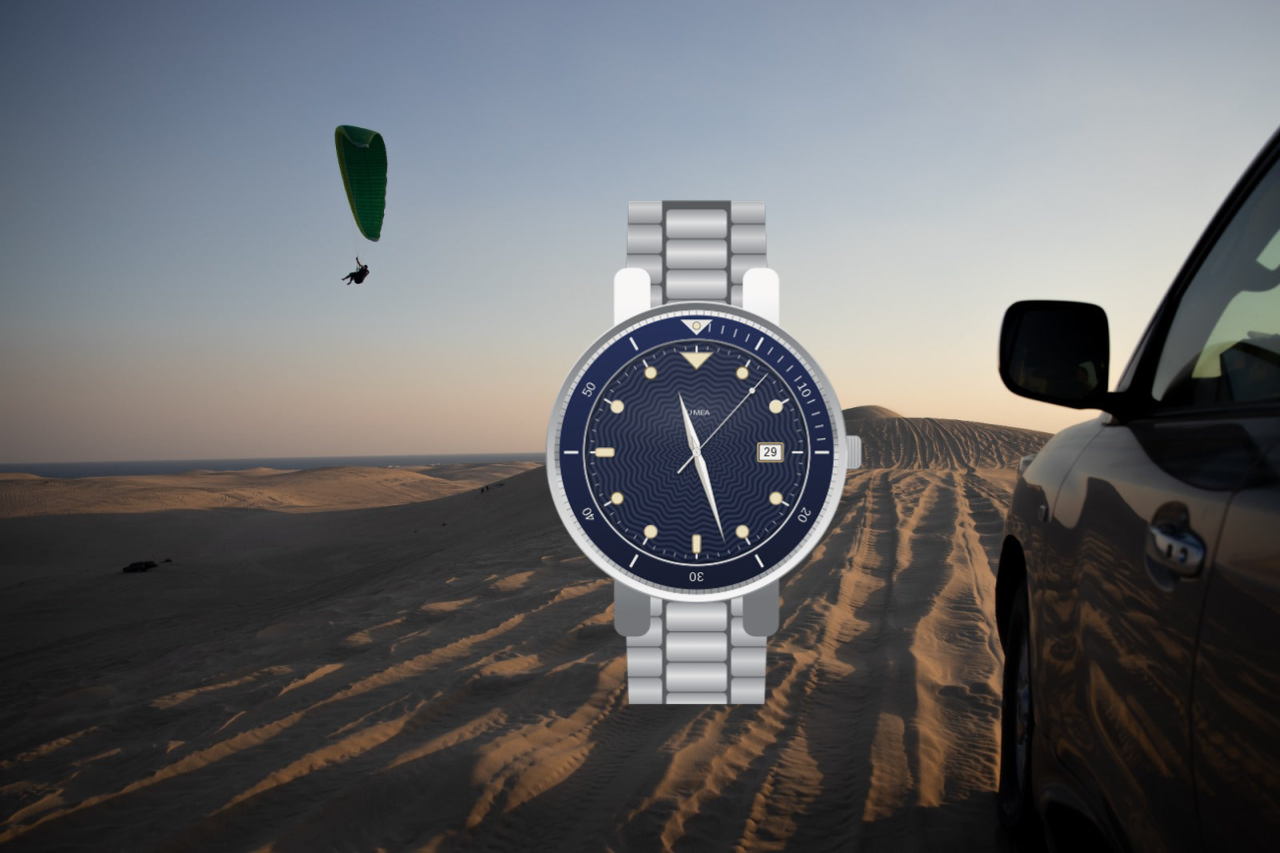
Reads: 11 h 27 min 07 s
